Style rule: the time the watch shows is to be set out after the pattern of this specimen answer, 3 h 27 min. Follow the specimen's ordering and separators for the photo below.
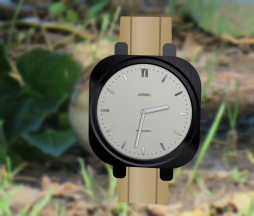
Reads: 2 h 32 min
